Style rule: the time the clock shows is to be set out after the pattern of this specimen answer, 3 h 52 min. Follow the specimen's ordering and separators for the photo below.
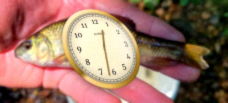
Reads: 12 h 32 min
